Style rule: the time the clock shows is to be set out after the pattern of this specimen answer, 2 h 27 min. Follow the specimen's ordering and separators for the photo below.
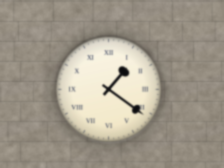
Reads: 1 h 21 min
